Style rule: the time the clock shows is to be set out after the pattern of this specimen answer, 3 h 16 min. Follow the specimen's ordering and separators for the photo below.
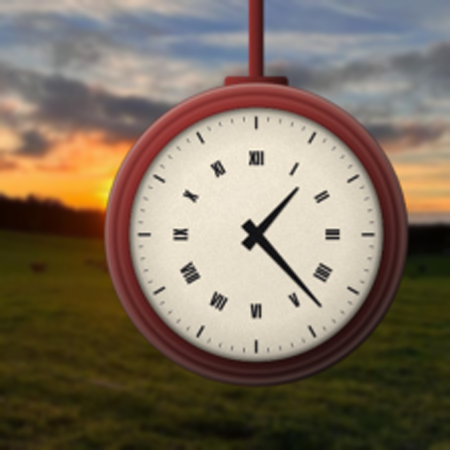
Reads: 1 h 23 min
